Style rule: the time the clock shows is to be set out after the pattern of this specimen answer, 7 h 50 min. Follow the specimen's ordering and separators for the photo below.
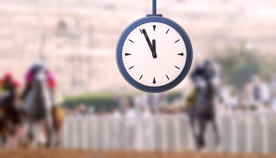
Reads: 11 h 56 min
